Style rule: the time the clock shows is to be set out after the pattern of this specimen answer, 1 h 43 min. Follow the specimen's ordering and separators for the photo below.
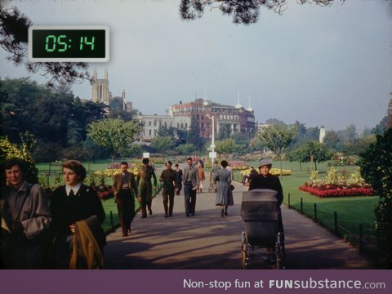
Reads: 5 h 14 min
